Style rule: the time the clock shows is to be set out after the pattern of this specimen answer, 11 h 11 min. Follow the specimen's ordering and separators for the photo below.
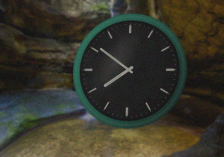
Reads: 7 h 51 min
